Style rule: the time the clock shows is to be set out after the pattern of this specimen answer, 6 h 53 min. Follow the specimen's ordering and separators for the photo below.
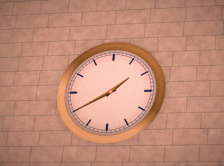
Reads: 1 h 40 min
